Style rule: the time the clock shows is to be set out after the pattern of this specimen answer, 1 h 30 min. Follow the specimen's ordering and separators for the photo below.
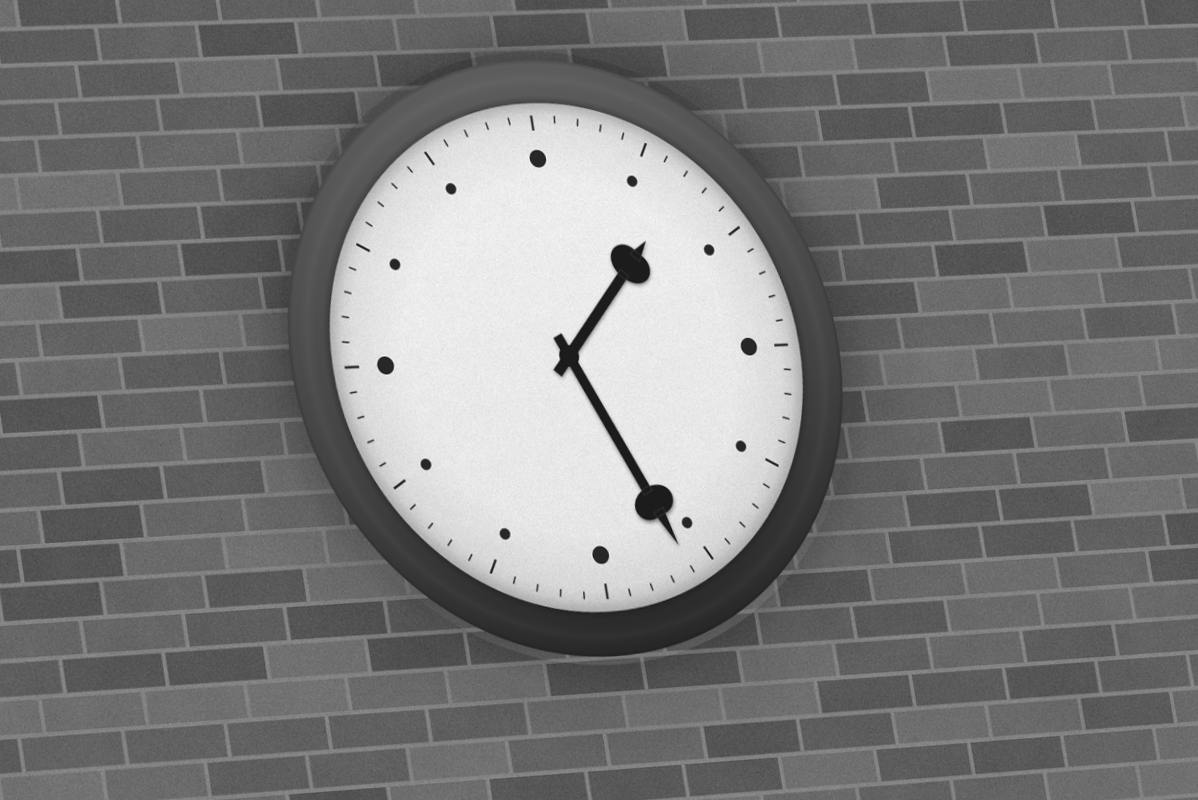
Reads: 1 h 26 min
